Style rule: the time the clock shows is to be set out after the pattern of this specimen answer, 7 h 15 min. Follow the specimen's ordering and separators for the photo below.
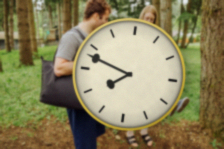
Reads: 7 h 48 min
